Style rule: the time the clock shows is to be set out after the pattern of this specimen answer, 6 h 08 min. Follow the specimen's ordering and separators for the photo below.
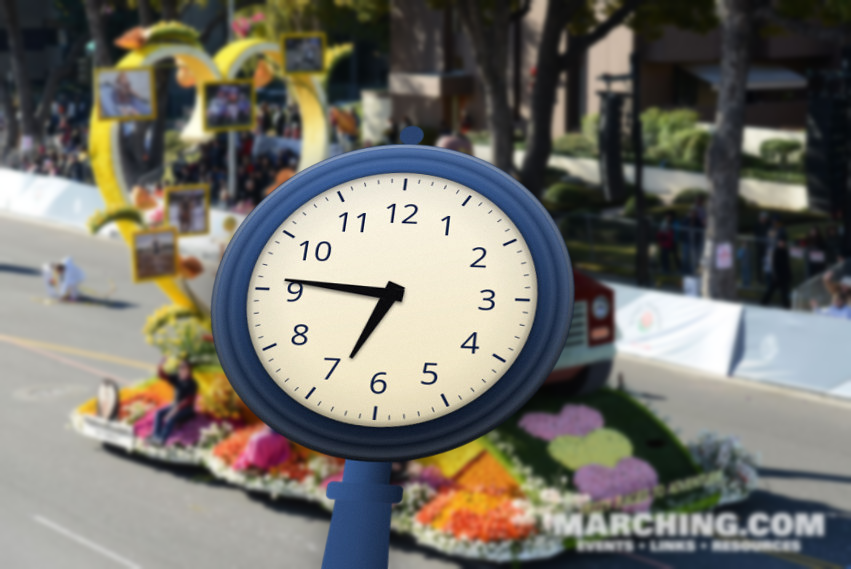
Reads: 6 h 46 min
